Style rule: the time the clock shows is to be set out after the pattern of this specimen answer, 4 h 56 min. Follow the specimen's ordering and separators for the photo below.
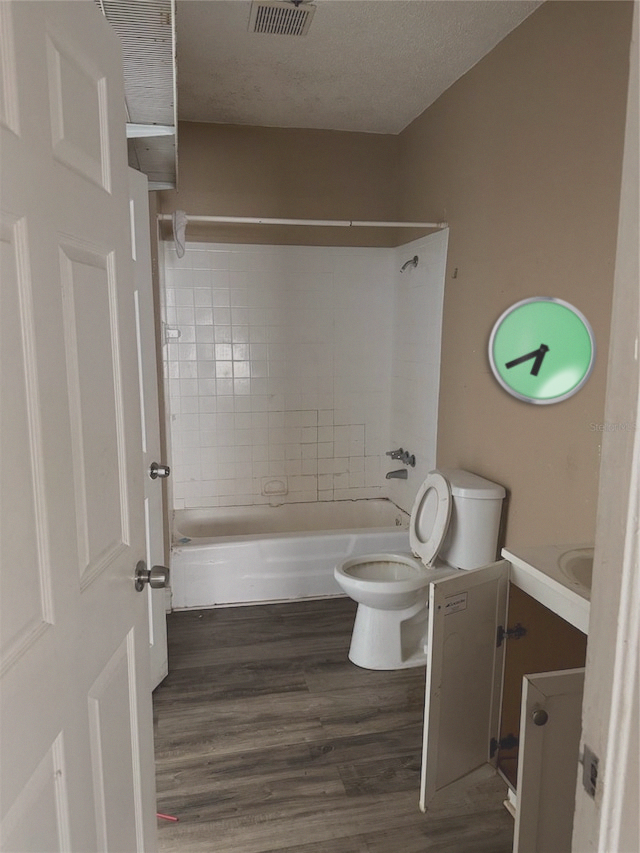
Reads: 6 h 41 min
